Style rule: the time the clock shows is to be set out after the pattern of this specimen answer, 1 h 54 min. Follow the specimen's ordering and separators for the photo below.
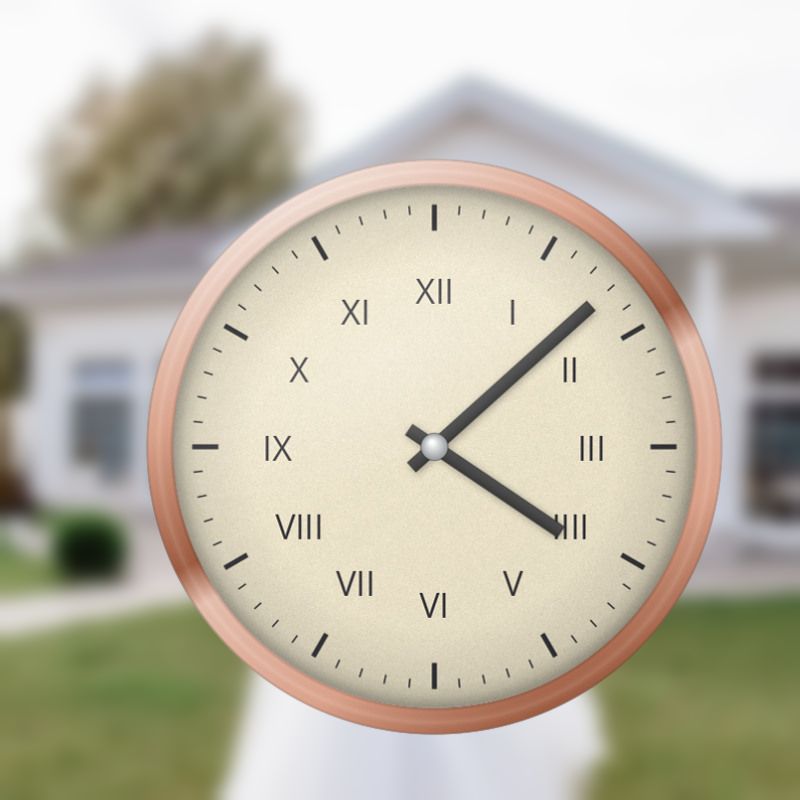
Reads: 4 h 08 min
